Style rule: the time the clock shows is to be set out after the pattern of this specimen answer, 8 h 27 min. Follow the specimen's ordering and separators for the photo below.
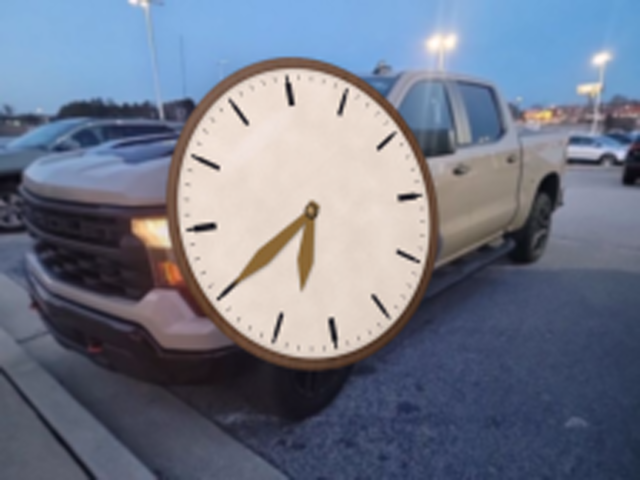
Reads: 6 h 40 min
